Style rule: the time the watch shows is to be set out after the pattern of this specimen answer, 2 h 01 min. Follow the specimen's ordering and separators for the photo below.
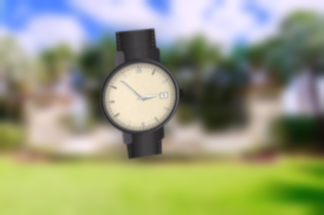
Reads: 2 h 53 min
